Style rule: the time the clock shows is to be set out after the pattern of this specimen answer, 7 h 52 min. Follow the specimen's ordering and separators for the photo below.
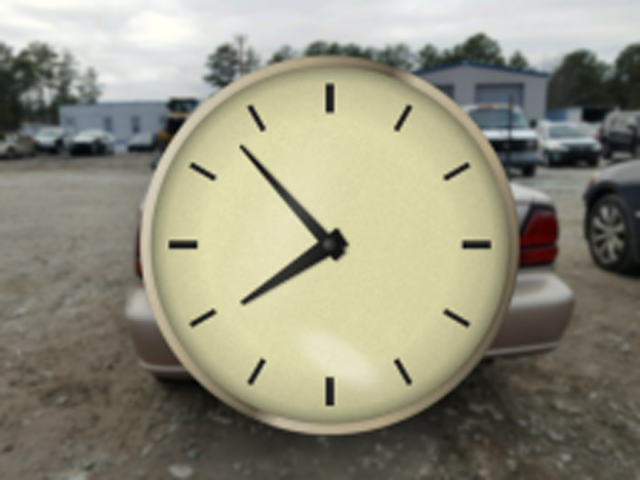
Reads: 7 h 53 min
